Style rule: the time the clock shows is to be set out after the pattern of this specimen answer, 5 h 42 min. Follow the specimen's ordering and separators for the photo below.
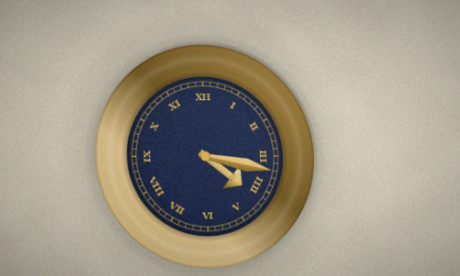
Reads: 4 h 17 min
